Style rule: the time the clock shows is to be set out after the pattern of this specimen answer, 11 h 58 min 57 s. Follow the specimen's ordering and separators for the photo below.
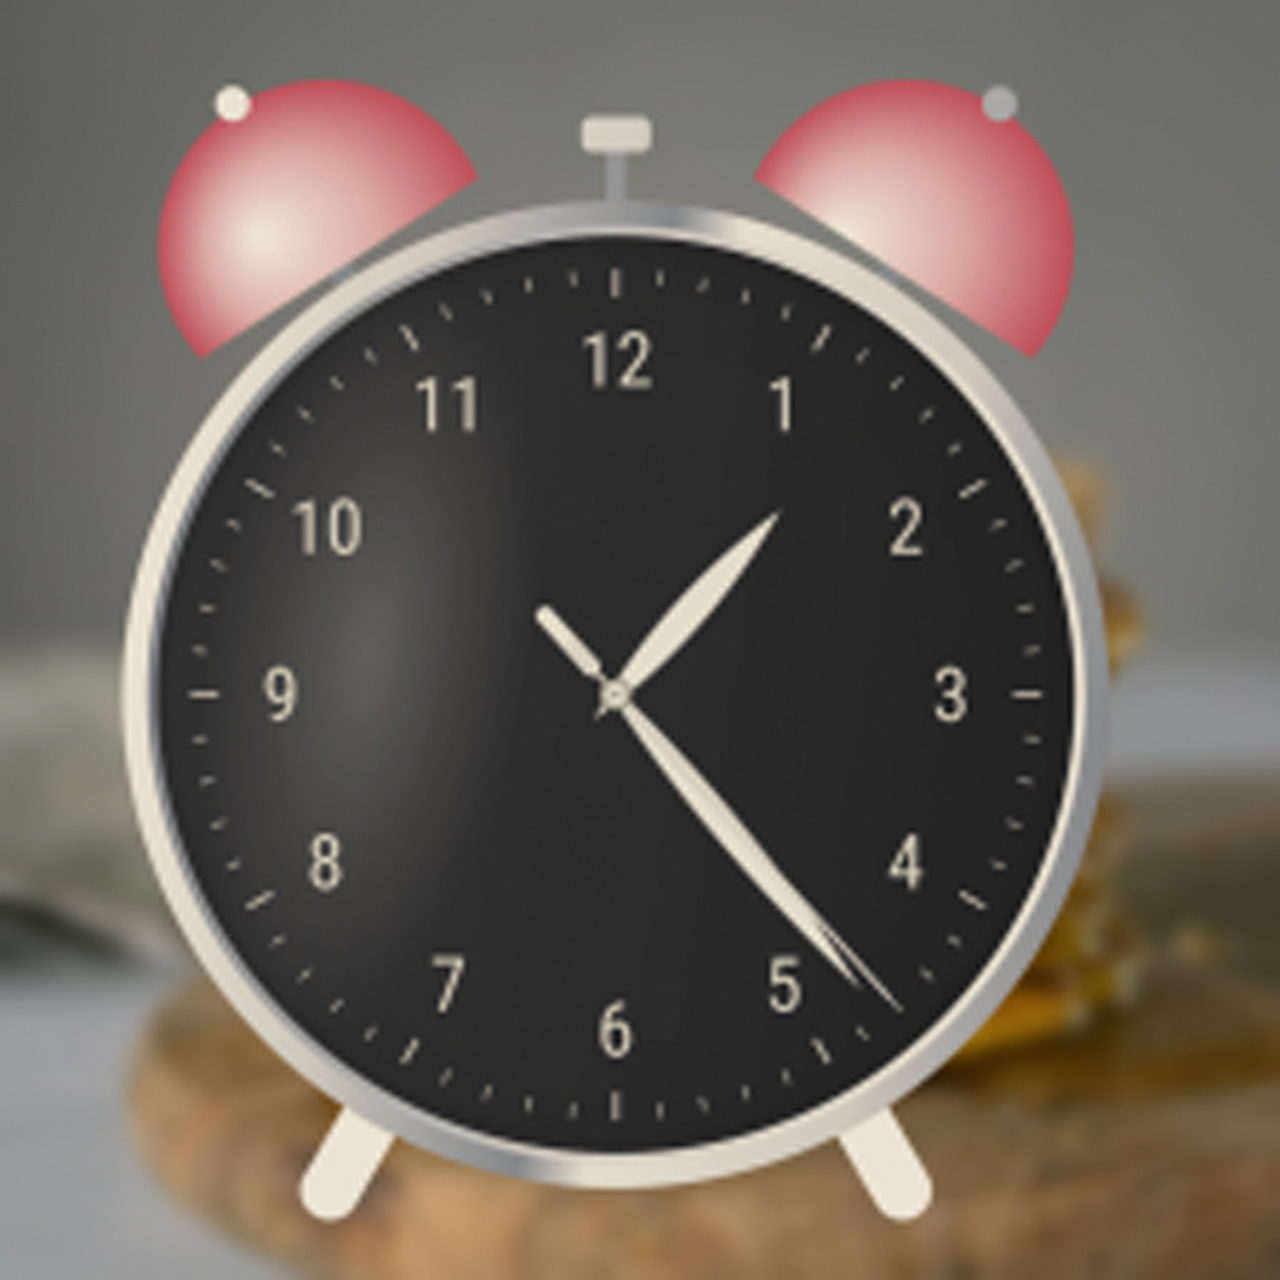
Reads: 1 h 23 min 23 s
